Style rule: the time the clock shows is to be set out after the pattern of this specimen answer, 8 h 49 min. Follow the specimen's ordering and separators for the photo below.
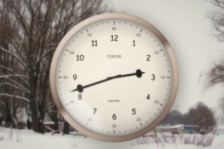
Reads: 2 h 42 min
